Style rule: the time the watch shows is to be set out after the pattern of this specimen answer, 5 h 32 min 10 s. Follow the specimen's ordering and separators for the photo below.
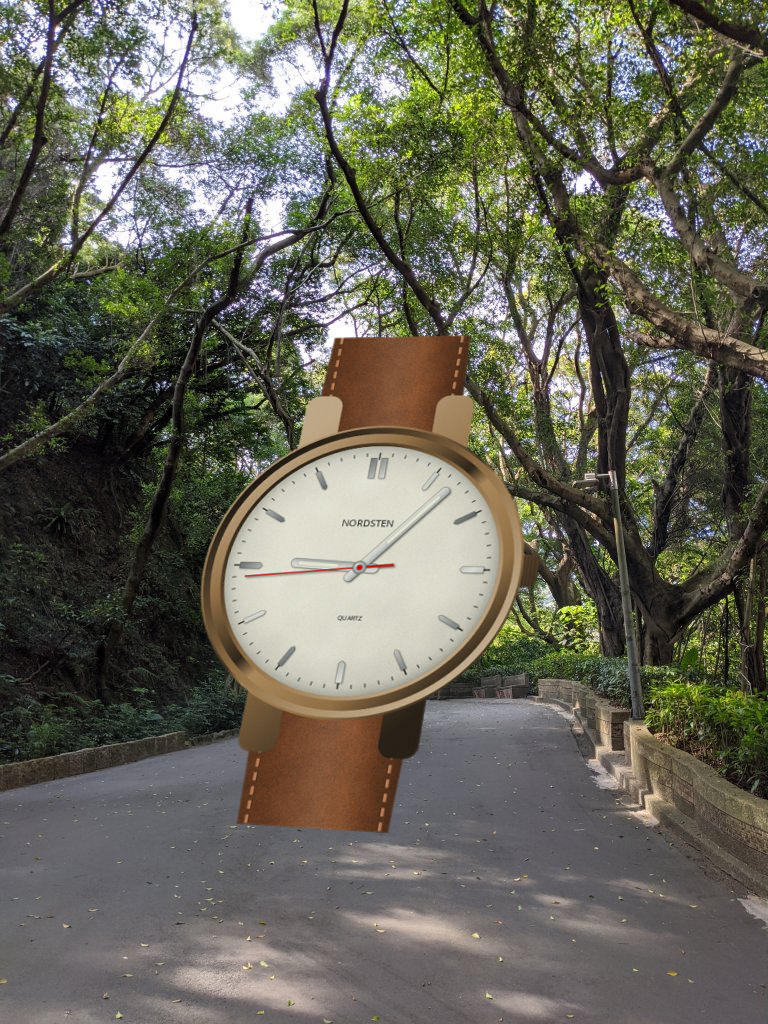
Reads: 9 h 06 min 44 s
